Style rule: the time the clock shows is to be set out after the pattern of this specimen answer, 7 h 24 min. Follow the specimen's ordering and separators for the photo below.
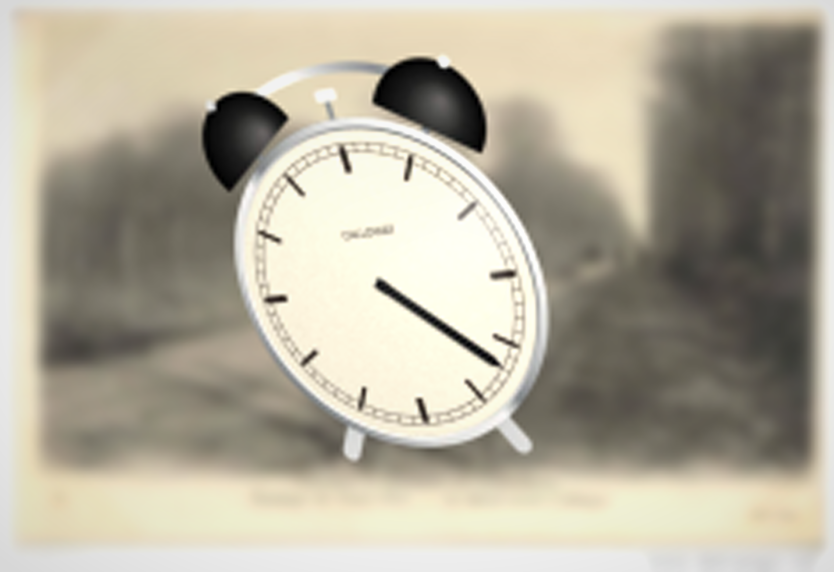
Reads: 4 h 22 min
